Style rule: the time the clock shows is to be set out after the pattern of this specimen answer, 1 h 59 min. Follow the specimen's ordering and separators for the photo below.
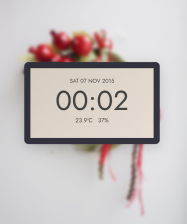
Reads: 0 h 02 min
